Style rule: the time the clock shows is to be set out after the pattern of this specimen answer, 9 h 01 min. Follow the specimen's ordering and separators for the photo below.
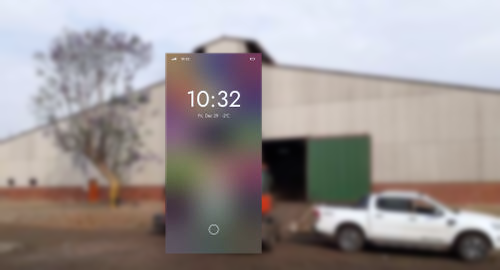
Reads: 10 h 32 min
